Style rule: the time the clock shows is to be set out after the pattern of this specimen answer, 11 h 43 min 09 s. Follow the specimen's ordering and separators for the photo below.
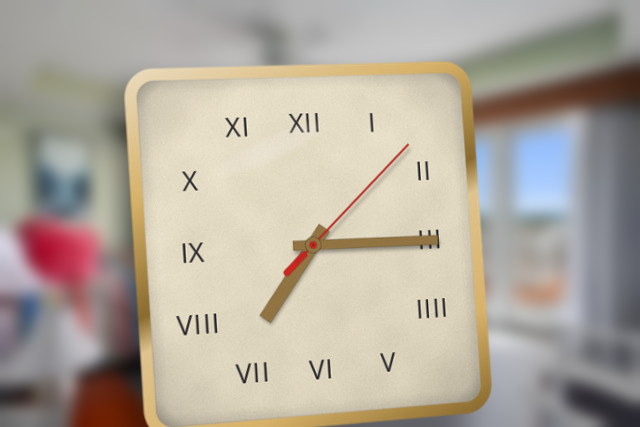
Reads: 7 h 15 min 08 s
